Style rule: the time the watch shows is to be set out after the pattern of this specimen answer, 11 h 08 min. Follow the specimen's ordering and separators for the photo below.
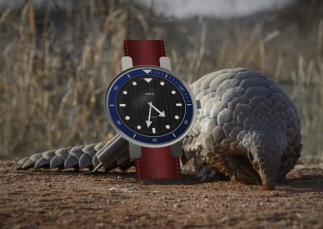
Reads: 4 h 32 min
